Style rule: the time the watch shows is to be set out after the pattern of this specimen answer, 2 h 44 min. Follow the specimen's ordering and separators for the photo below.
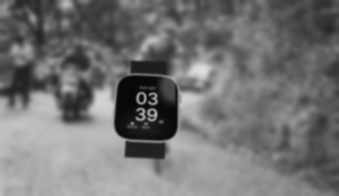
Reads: 3 h 39 min
